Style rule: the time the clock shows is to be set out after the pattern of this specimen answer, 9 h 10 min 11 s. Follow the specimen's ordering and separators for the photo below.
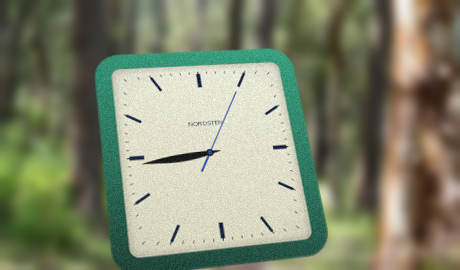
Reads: 8 h 44 min 05 s
